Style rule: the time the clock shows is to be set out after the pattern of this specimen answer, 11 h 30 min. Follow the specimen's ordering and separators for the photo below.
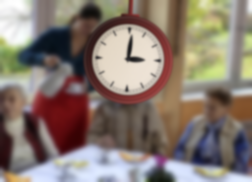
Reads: 3 h 01 min
